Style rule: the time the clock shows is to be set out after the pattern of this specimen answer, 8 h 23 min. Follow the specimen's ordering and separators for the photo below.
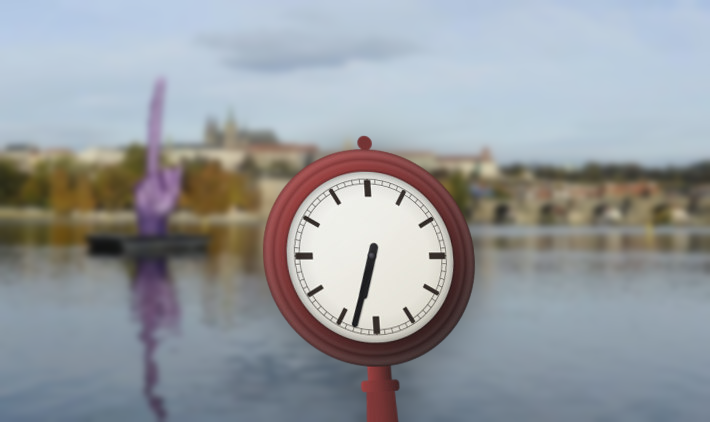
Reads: 6 h 33 min
